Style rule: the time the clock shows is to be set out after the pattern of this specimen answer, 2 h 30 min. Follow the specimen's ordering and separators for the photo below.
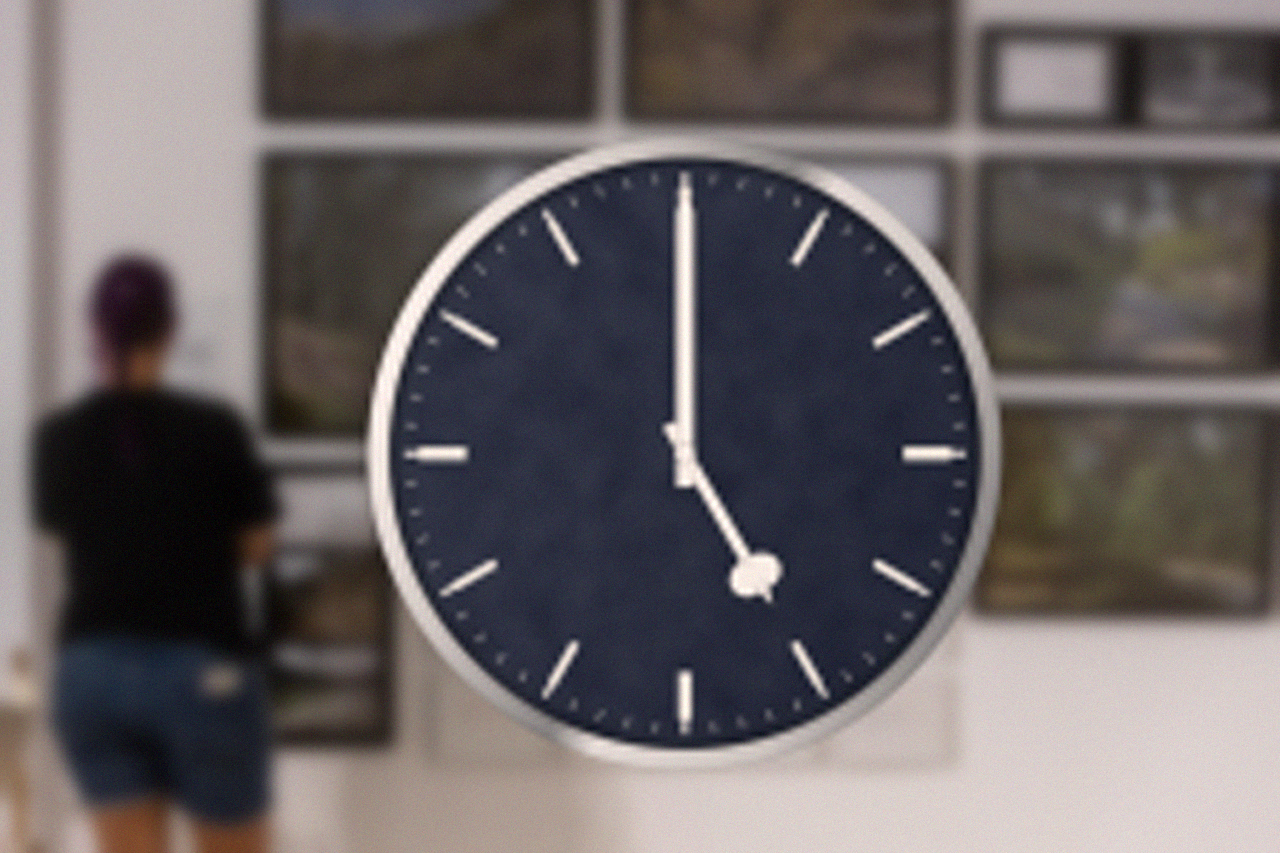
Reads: 5 h 00 min
